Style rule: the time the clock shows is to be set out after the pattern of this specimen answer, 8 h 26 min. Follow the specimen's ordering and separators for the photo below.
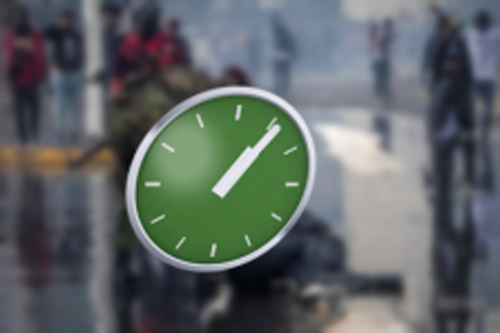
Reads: 1 h 06 min
